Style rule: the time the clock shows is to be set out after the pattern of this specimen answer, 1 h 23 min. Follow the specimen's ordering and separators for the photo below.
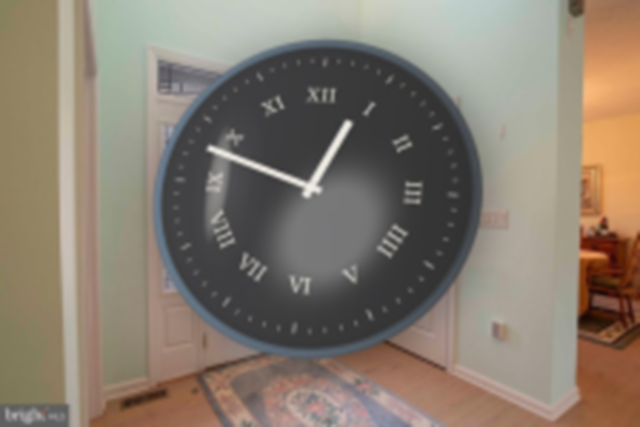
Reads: 12 h 48 min
